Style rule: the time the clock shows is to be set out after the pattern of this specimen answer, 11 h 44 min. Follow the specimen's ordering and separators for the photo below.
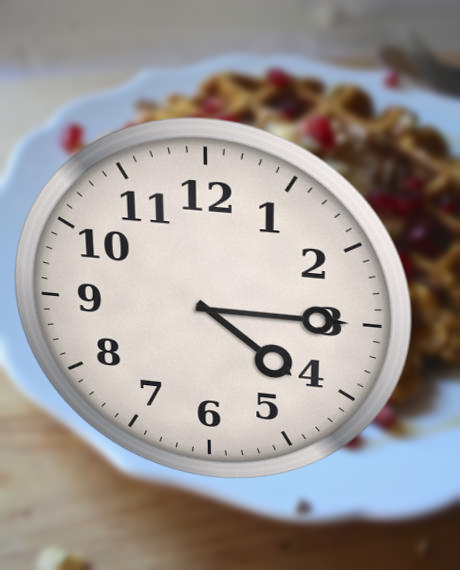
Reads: 4 h 15 min
